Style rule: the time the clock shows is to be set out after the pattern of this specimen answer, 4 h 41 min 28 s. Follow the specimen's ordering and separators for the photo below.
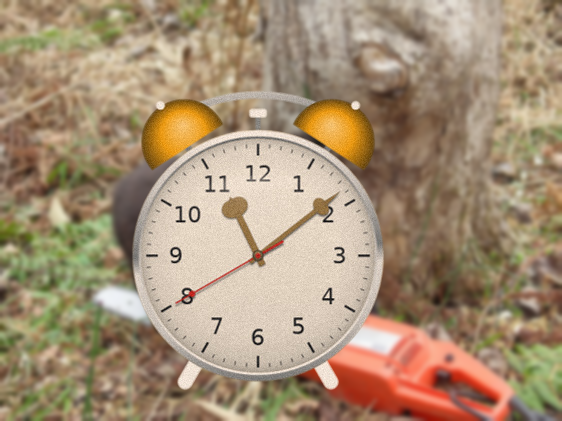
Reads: 11 h 08 min 40 s
